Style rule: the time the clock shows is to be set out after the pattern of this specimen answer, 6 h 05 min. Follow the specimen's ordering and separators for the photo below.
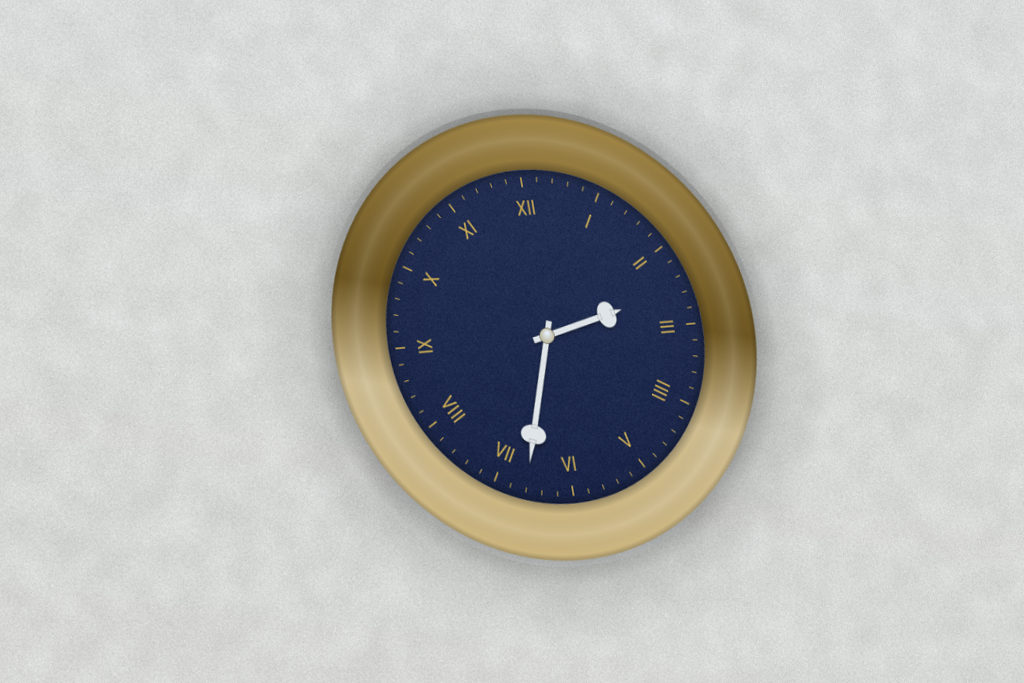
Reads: 2 h 33 min
